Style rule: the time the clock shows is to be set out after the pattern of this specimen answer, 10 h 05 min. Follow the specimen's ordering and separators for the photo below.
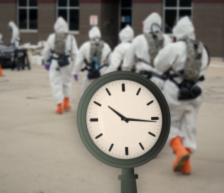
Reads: 10 h 16 min
